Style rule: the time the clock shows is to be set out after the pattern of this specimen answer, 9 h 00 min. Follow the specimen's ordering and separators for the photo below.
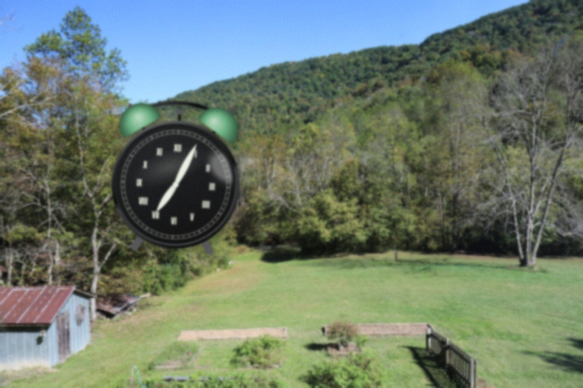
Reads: 7 h 04 min
